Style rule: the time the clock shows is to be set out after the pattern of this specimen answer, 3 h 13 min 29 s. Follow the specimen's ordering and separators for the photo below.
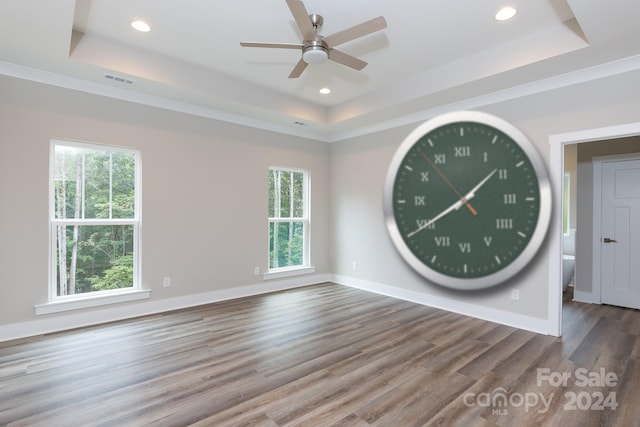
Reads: 1 h 39 min 53 s
